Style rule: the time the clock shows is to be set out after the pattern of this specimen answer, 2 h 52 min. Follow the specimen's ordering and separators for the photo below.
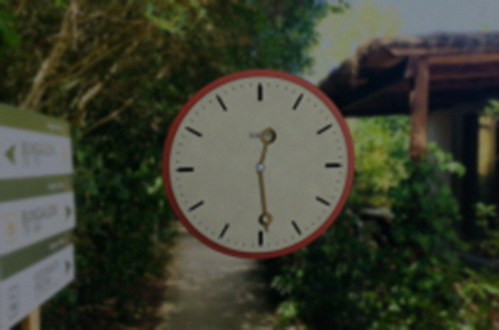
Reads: 12 h 29 min
